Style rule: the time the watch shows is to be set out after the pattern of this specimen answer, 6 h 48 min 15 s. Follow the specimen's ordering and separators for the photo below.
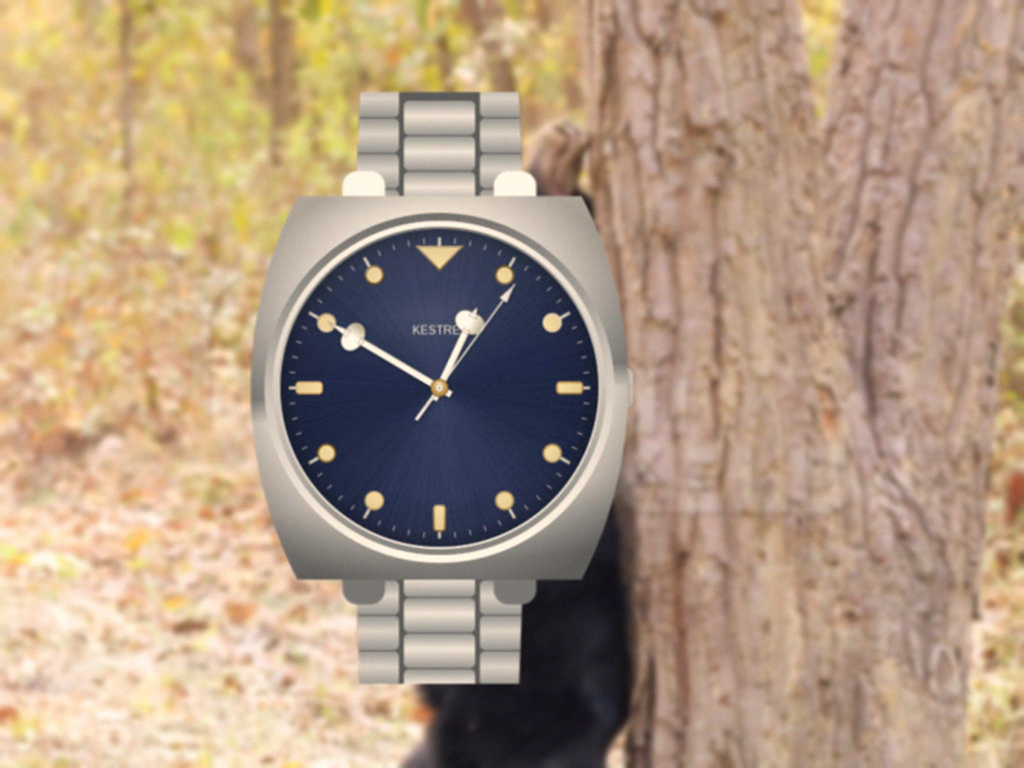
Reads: 12 h 50 min 06 s
